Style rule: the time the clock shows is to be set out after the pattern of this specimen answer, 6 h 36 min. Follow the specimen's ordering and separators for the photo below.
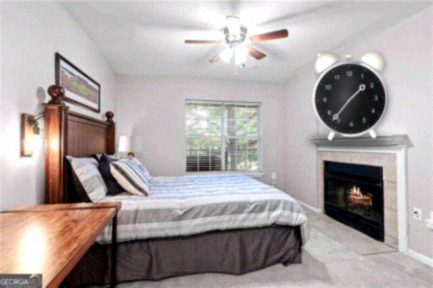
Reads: 1 h 37 min
